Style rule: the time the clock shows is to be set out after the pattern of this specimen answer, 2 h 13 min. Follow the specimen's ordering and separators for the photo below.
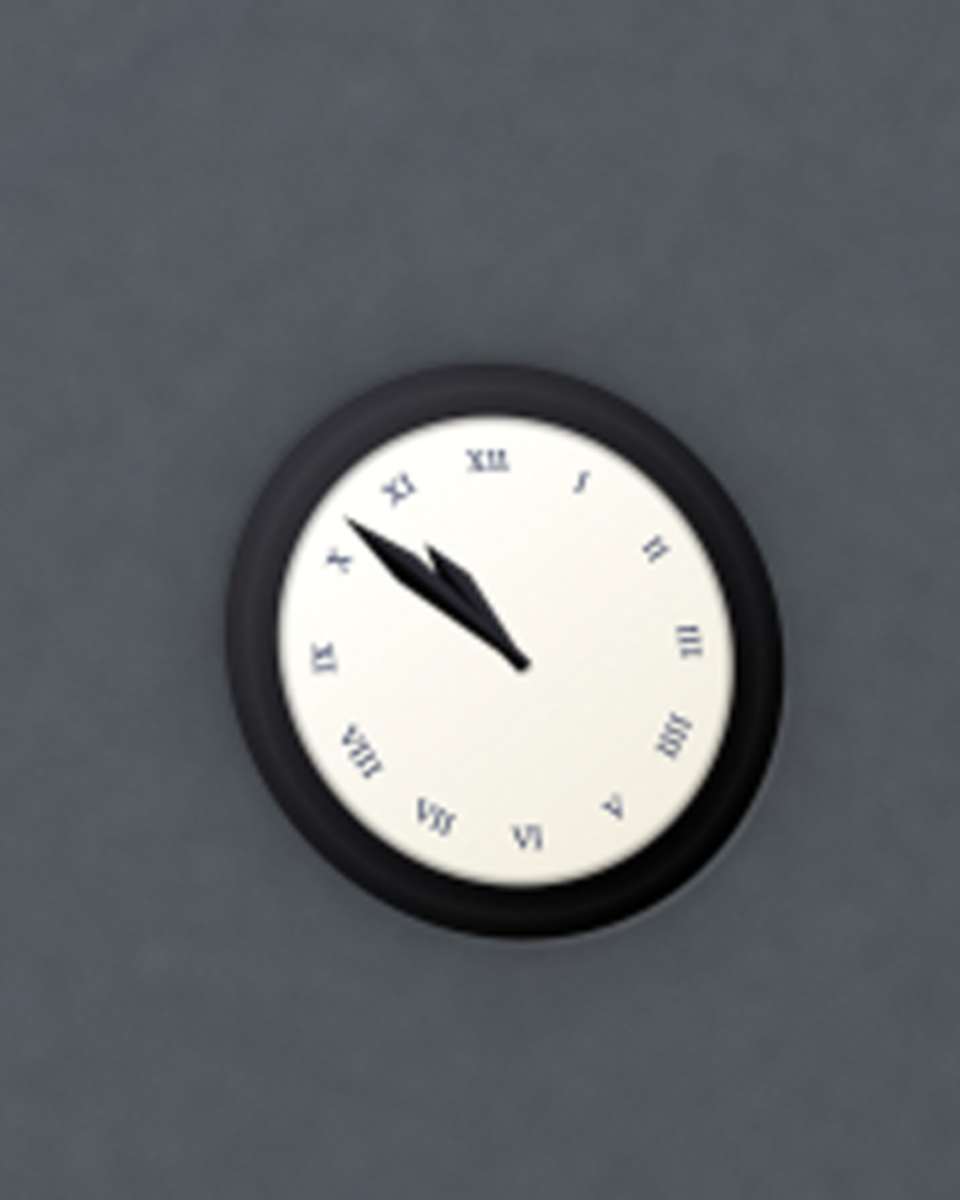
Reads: 10 h 52 min
